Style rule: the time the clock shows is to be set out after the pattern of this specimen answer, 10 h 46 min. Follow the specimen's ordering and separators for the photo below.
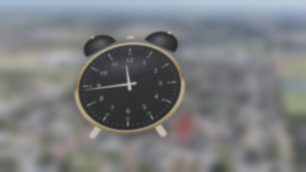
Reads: 11 h 44 min
